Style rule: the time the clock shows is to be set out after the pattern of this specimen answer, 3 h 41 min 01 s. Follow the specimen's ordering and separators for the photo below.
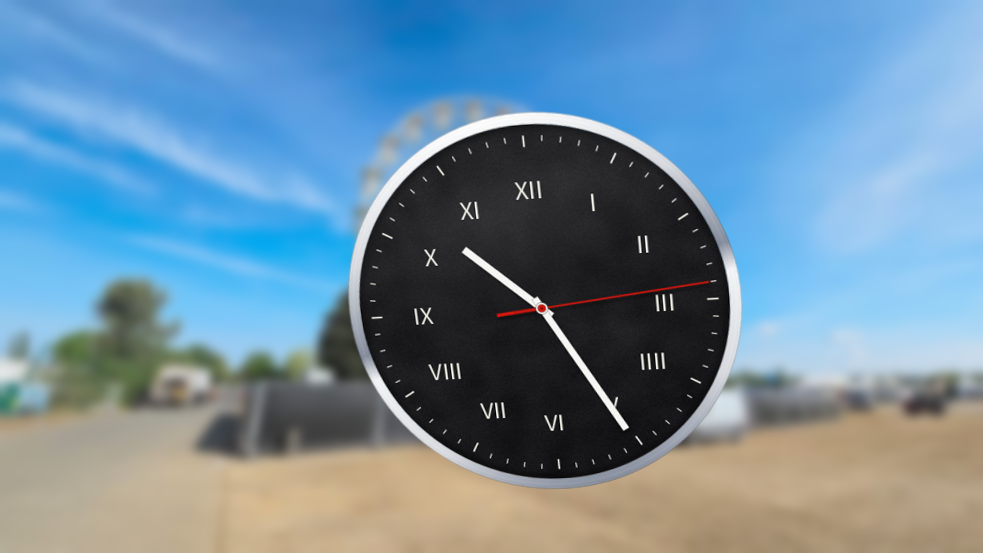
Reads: 10 h 25 min 14 s
